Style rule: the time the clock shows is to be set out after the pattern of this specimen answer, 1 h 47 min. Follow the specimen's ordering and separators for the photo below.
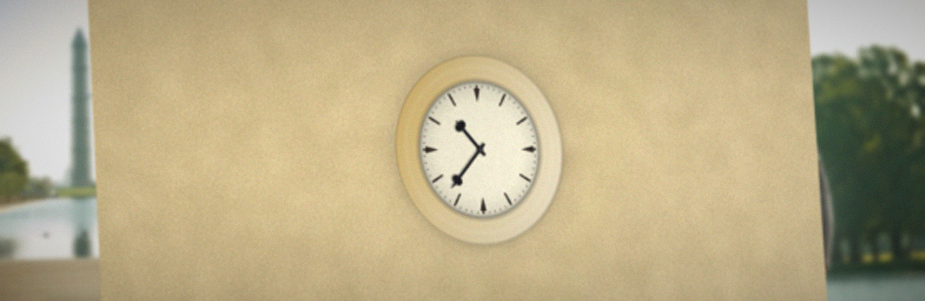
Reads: 10 h 37 min
